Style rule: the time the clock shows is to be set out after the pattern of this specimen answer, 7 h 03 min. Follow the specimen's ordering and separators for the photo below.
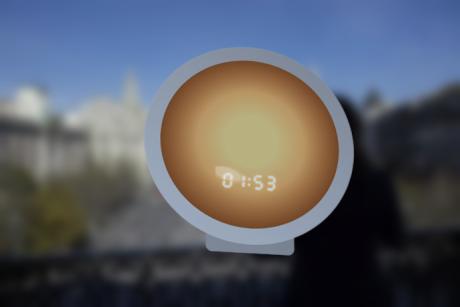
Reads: 1 h 53 min
